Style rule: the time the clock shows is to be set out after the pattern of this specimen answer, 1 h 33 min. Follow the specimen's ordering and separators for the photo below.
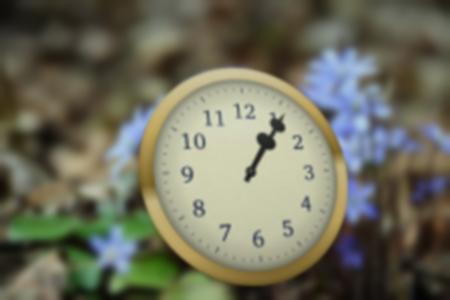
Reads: 1 h 06 min
